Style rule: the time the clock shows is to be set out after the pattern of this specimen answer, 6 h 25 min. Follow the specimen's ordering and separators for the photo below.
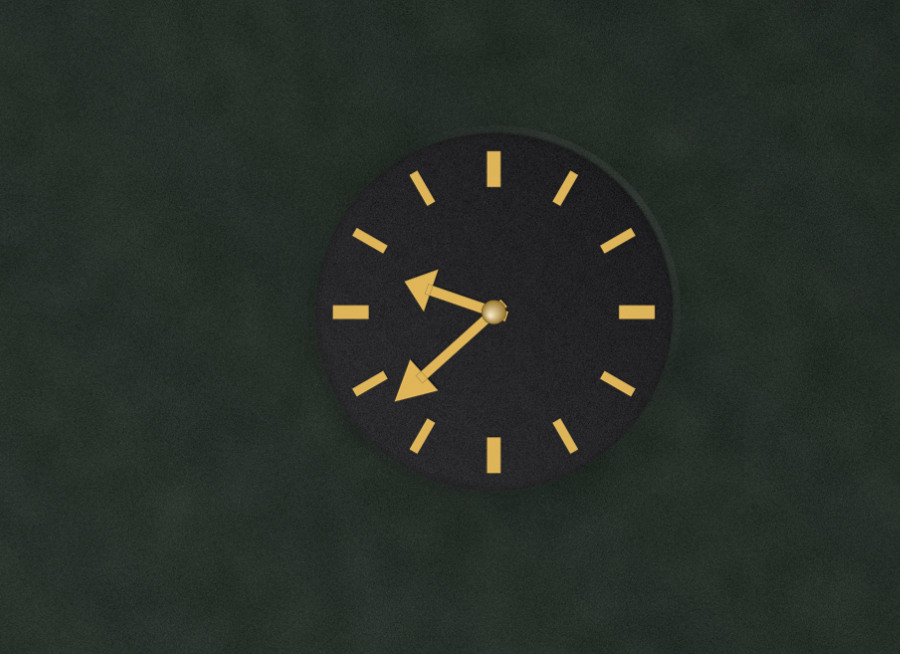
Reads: 9 h 38 min
